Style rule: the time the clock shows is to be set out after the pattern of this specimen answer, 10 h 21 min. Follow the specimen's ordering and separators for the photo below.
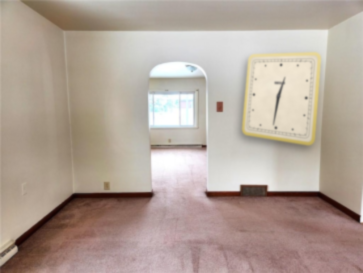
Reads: 12 h 31 min
